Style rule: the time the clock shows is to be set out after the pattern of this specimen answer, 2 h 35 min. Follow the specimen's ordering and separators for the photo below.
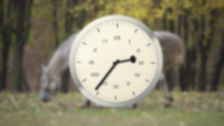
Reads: 2 h 36 min
